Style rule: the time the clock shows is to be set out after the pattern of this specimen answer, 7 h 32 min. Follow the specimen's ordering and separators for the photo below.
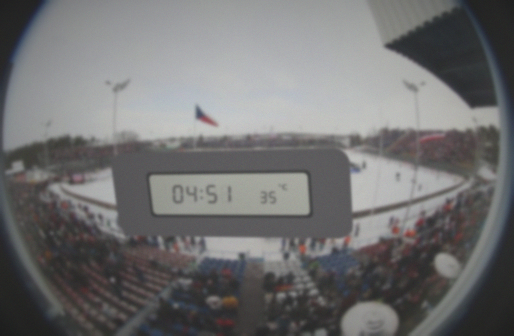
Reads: 4 h 51 min
